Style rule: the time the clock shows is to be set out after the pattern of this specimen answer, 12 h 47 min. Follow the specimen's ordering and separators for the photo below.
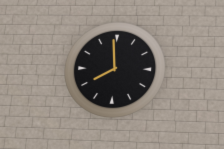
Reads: 7 h 59 min
